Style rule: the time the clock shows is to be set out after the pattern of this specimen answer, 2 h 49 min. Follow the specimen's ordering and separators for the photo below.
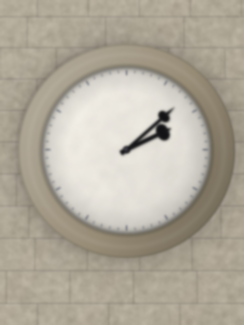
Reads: 2 h 08 min
